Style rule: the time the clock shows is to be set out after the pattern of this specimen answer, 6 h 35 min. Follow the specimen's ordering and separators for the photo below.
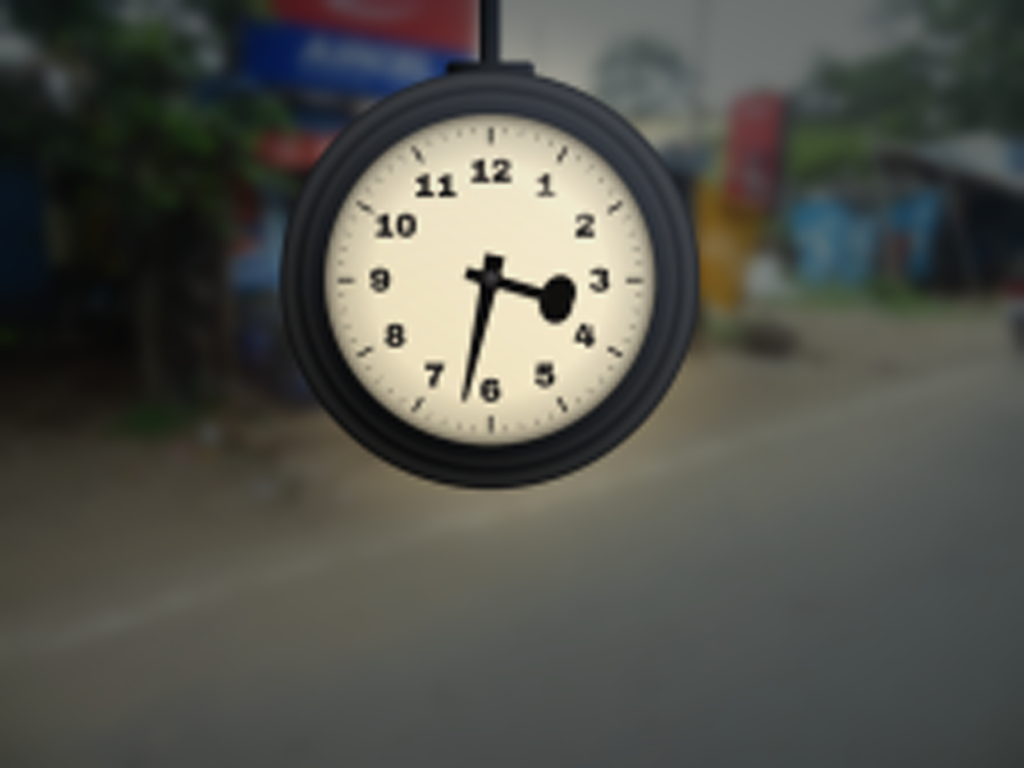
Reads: 3 h 32 min
